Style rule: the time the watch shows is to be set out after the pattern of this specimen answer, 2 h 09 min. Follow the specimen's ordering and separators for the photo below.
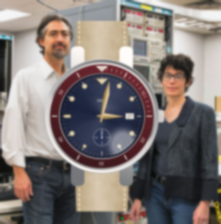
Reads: 3 h 02 min
